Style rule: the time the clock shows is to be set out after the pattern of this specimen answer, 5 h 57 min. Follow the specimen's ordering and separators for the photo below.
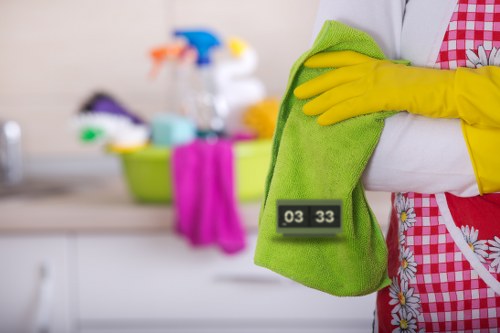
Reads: 3 h 33 min
